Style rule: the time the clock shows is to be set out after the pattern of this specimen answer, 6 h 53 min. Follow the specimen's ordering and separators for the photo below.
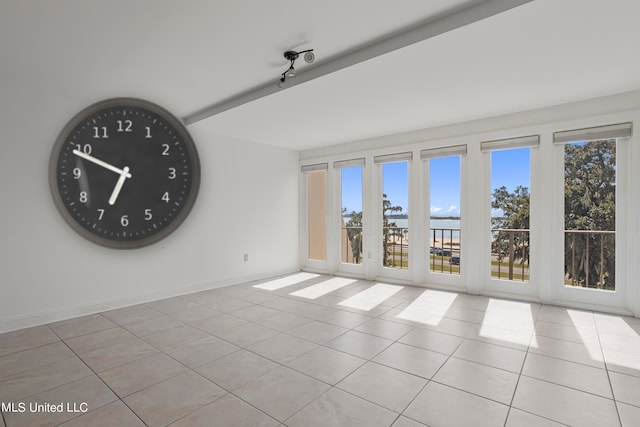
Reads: 6 h 49 min
